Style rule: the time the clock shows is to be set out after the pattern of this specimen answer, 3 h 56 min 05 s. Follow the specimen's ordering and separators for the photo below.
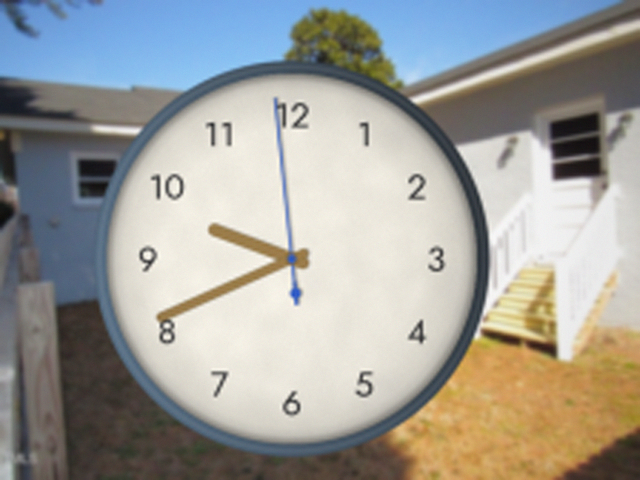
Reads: 9 h 40 min 59 s
